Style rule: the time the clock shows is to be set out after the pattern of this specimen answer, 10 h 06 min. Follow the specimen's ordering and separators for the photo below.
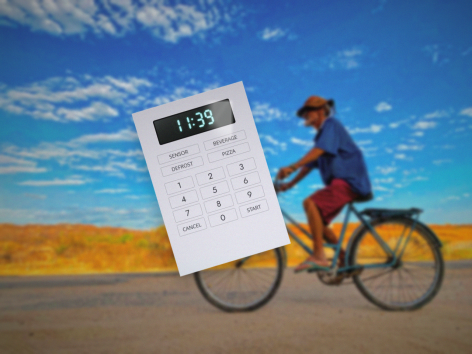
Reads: 11 h 39 min
